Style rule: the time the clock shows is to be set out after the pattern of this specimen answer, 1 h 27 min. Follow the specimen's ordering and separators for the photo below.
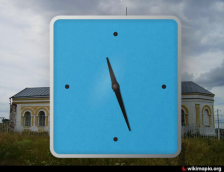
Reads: 11 h 27 min
